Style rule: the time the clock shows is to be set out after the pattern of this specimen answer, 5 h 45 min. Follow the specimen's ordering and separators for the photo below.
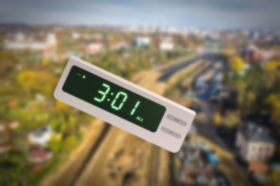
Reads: 3 h 01 min
